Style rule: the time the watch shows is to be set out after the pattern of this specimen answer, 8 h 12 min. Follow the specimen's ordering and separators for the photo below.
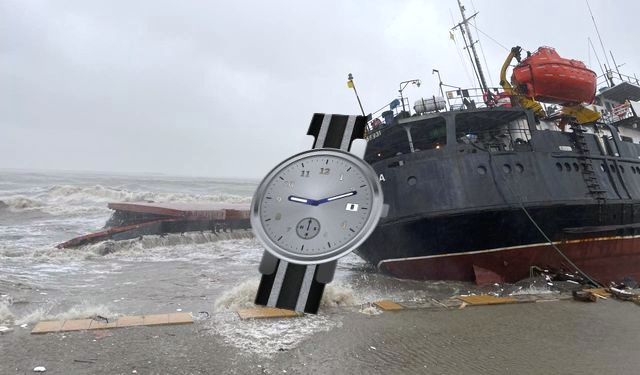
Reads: 9 h 11 min
